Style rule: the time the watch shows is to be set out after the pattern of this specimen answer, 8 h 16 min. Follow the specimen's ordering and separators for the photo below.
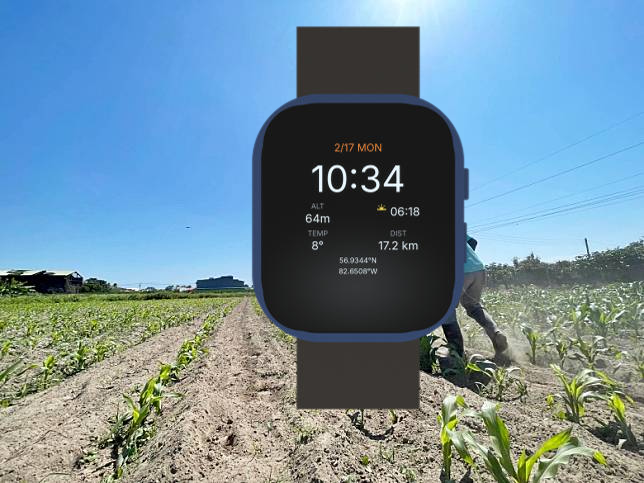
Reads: 10 h 34 min
